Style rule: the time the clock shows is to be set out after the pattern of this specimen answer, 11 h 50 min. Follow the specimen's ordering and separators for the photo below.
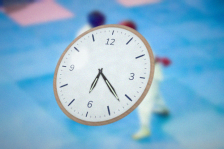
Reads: 6 h 22 min
